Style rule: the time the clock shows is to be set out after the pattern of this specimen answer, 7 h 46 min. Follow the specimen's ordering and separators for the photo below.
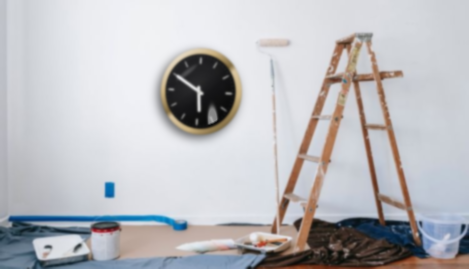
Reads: 5 h 50 min
